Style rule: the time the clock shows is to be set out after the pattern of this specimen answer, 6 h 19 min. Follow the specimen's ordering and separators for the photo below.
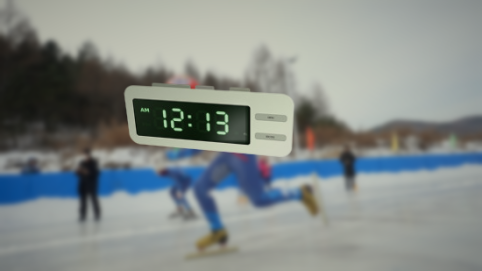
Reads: 12 h 13 min
